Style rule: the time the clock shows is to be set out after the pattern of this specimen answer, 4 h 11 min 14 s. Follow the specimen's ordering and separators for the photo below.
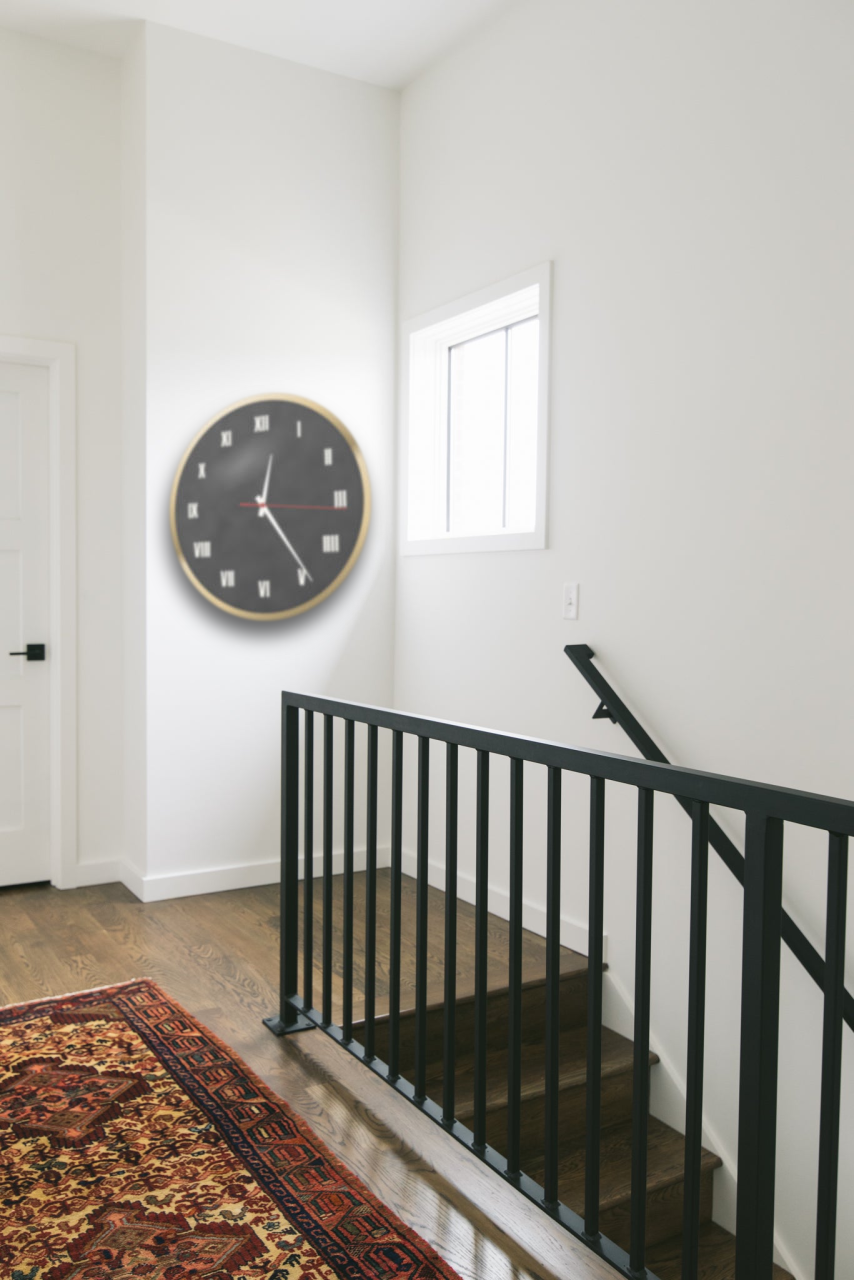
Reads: 12 h 24 min 16 s
